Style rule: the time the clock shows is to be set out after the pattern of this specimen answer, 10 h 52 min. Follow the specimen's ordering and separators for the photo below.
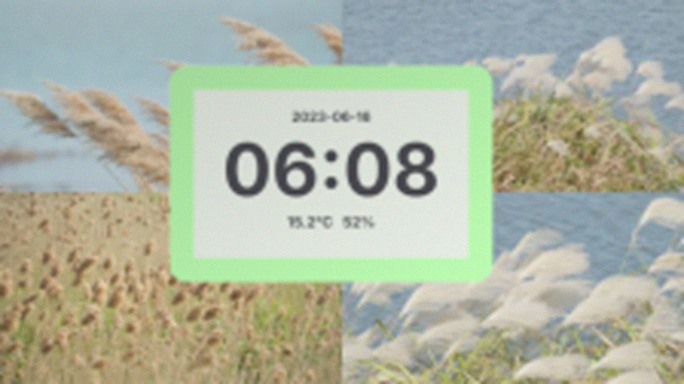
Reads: 6 h 08 min
